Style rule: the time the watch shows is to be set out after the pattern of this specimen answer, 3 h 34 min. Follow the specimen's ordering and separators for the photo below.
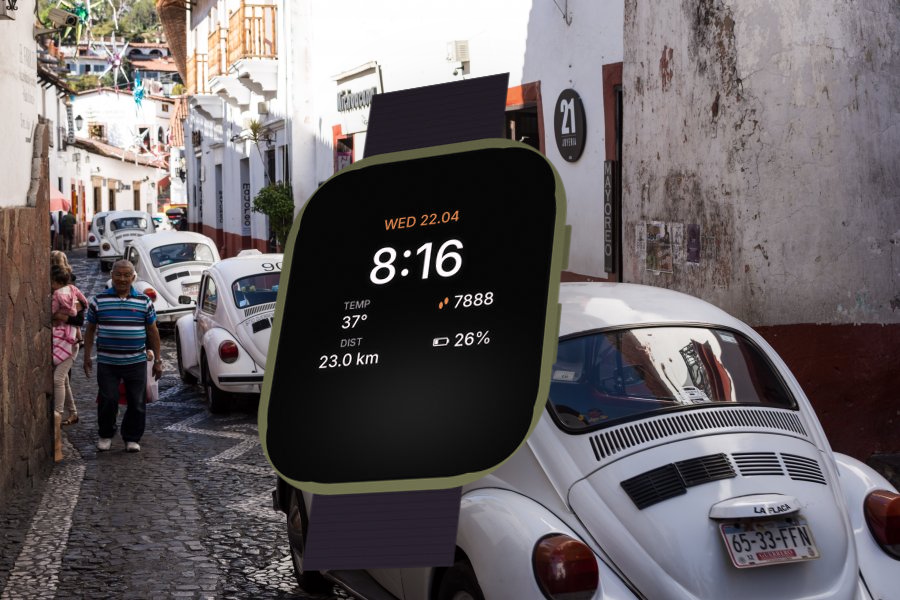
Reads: 8 h 16 min
